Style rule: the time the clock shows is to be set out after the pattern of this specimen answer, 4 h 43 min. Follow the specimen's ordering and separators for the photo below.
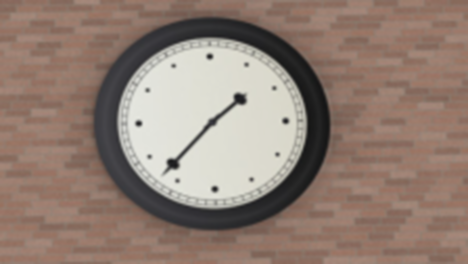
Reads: 1 h 37 min
